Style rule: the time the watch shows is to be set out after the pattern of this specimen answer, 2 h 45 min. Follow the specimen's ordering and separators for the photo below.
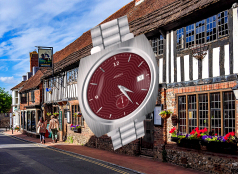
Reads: 4 h 26 min
